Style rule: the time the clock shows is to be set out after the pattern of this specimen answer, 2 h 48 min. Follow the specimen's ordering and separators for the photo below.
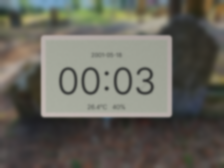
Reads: 0 h 03 min
